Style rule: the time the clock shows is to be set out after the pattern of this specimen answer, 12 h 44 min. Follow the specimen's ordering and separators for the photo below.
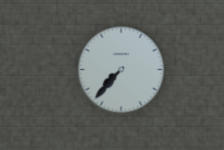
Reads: 7 h 37 min
